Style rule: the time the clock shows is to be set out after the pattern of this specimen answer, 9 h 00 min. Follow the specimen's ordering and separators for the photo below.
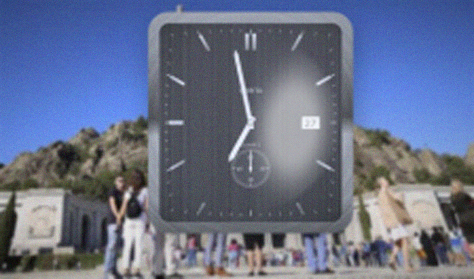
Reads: 6 h 58 min
